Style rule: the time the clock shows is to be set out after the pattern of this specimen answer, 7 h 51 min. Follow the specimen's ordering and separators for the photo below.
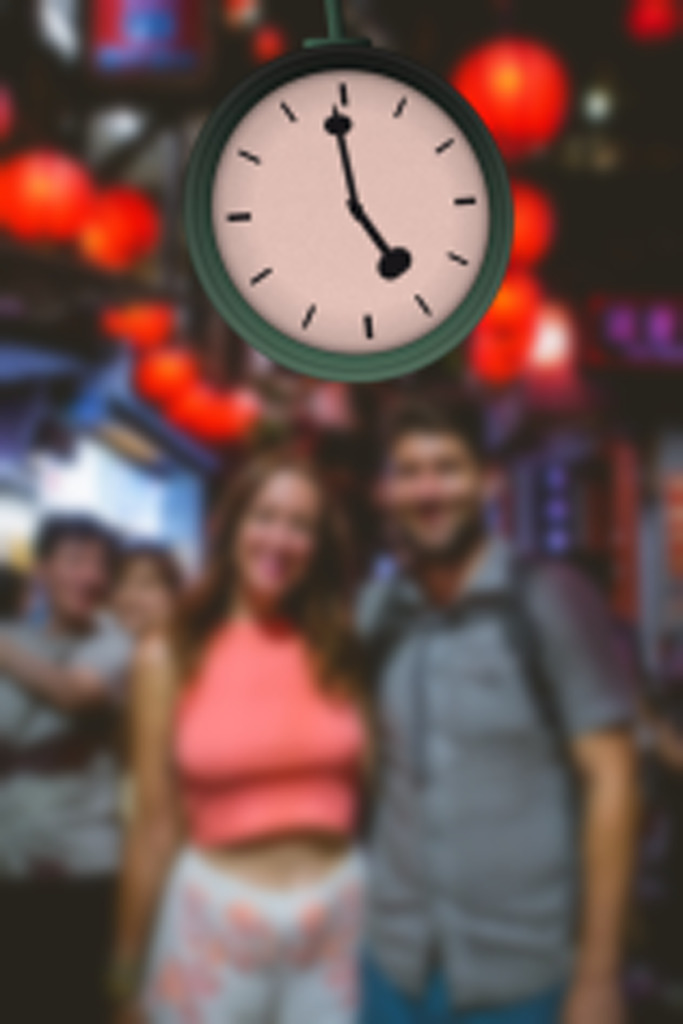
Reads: 4 h 59 min
